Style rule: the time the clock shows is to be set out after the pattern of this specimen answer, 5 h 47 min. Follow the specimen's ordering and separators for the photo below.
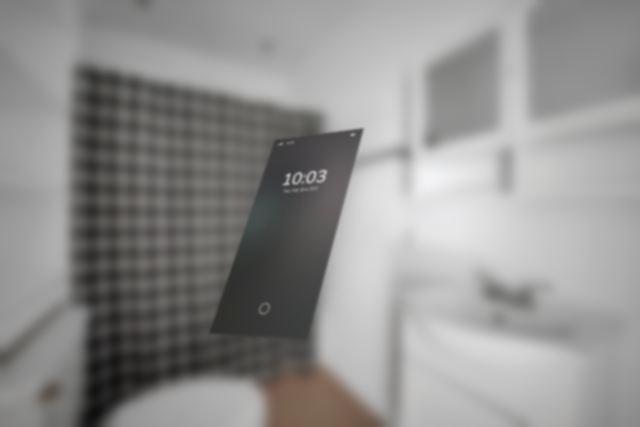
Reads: 10 h 03 min
